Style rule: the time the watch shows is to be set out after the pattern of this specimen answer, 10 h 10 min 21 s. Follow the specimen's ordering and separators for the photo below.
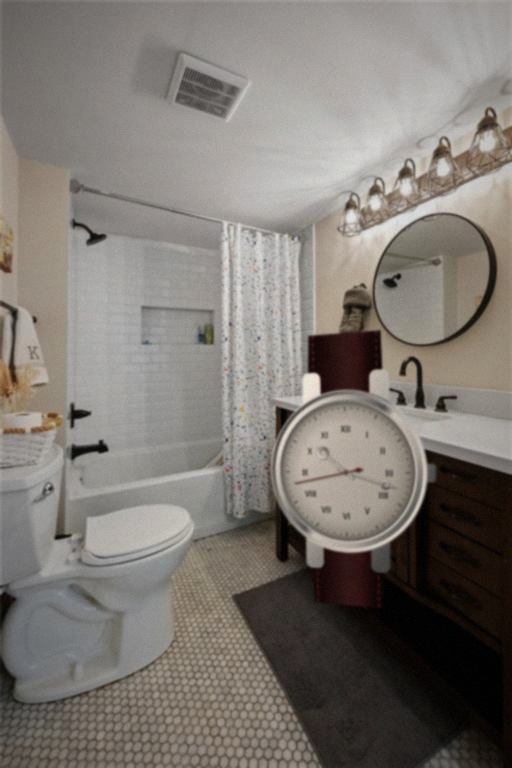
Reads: 10 h 17 min 43 s
